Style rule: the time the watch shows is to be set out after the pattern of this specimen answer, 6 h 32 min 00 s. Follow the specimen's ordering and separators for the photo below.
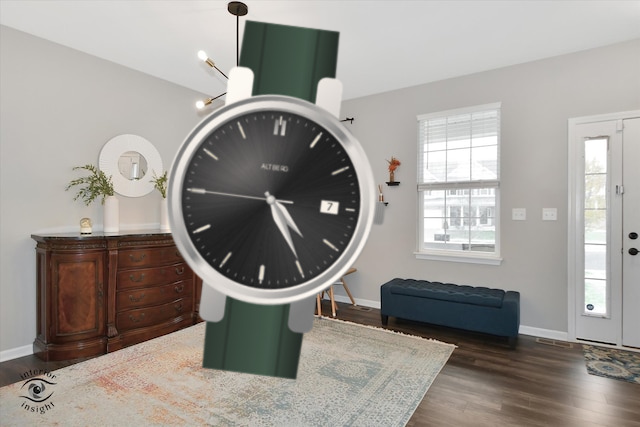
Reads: 4 h 24 min 45 s
